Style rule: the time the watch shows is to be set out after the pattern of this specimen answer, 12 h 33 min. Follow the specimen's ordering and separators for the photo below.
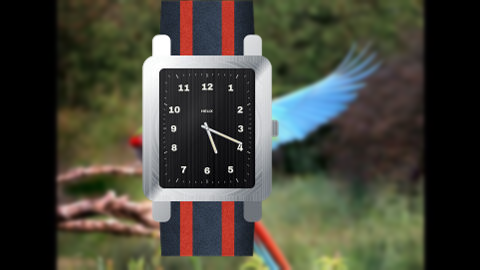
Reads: 5 h 19 min
